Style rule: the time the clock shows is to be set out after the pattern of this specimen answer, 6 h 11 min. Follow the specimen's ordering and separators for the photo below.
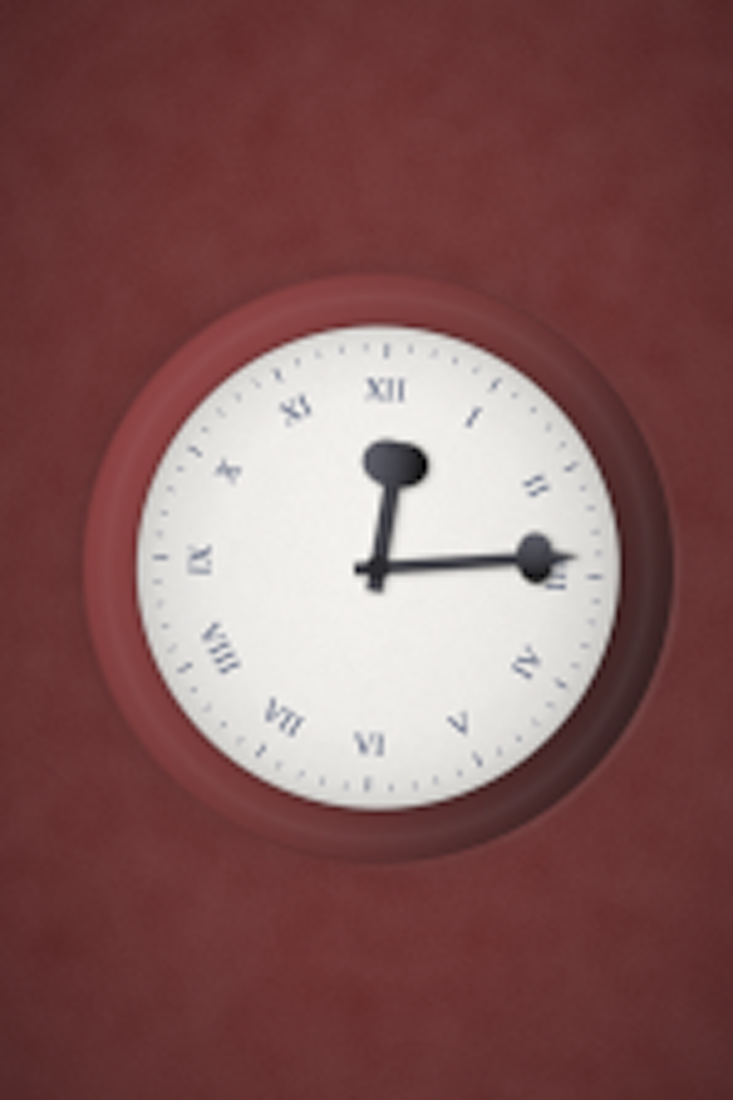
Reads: 12 h 14 min
